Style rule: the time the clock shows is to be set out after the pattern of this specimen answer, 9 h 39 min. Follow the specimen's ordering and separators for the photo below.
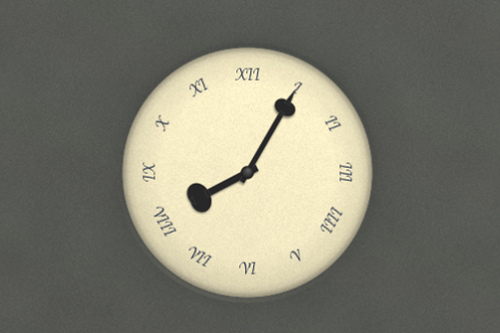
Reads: 8 h 05 min
